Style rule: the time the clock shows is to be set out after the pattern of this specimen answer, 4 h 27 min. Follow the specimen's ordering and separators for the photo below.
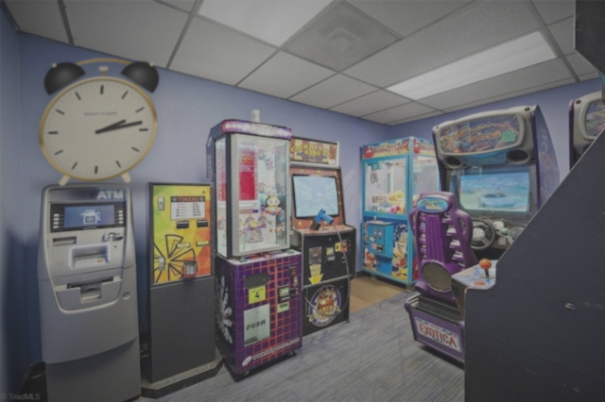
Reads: 2 h 13 min
